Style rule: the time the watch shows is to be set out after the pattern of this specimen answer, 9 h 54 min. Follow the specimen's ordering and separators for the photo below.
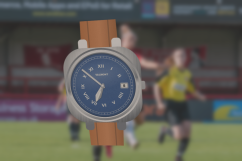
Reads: 6 h 52 min
